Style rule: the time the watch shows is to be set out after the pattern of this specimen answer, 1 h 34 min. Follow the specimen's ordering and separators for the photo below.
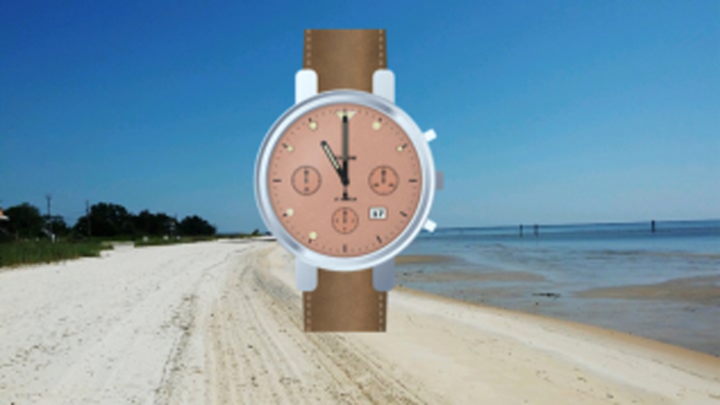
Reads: 11 h 00 min
